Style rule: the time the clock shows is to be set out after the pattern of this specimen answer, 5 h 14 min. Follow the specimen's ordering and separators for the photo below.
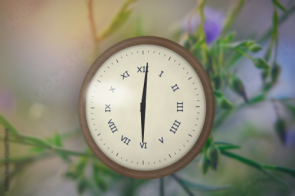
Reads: 6 h 01 min
